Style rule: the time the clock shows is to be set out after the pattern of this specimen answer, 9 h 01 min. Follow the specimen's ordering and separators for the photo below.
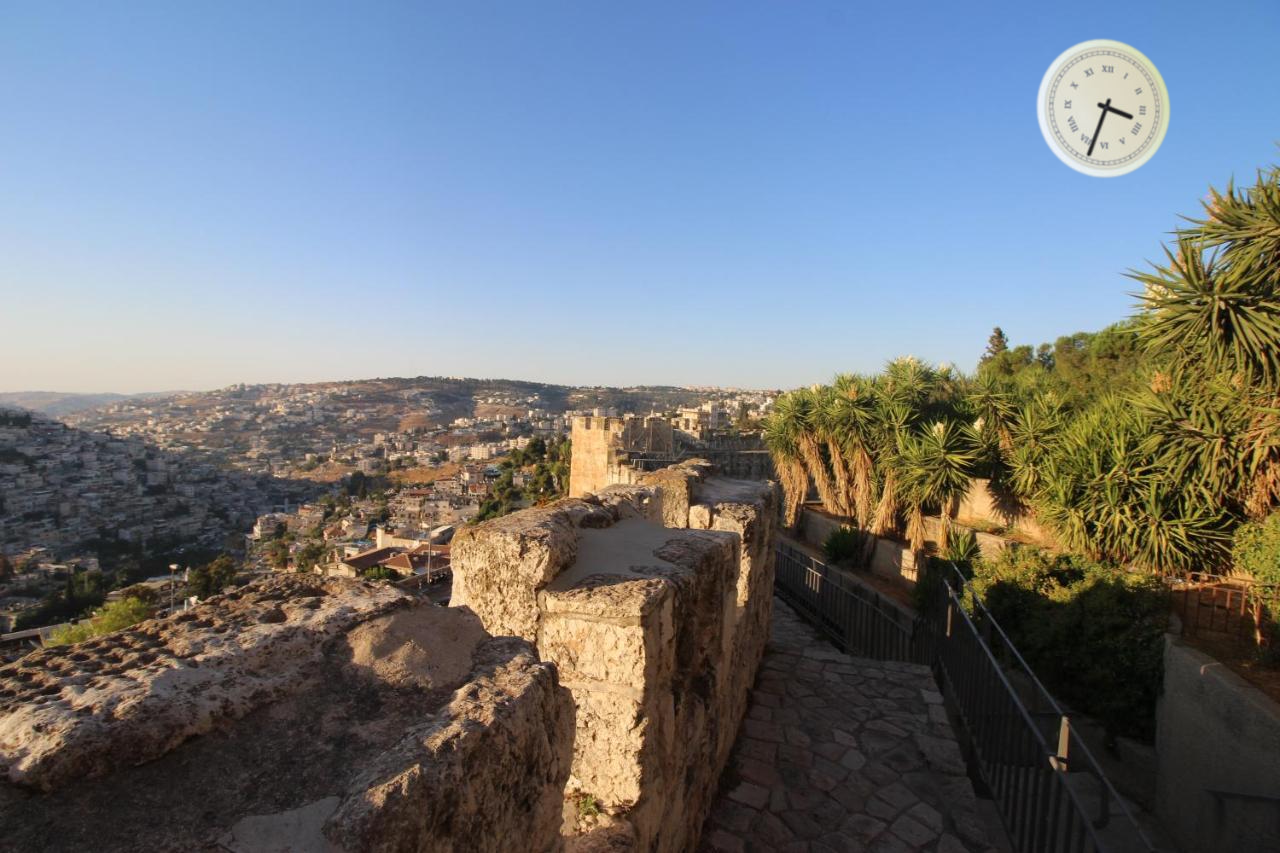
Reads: 3 h 33 min
